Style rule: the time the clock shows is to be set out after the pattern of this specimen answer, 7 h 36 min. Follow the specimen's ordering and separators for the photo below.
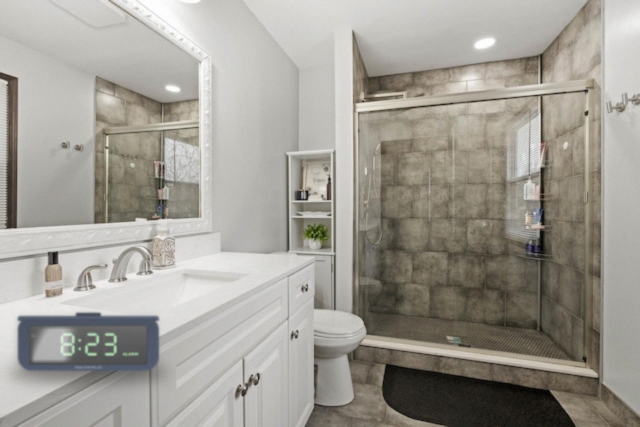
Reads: 8 h 23 min
